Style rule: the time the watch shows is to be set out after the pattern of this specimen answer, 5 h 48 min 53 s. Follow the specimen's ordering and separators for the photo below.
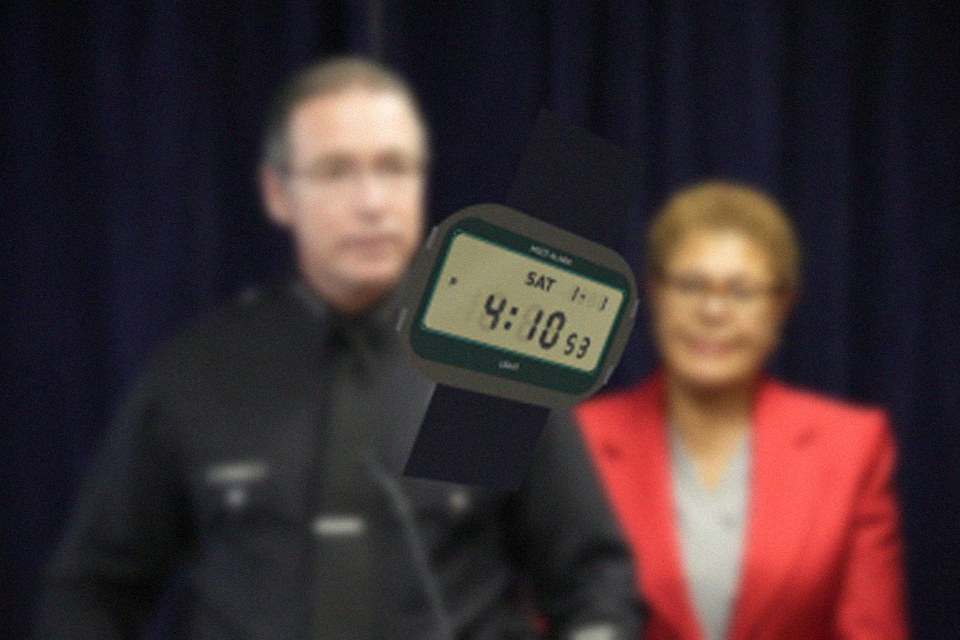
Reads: 4 h 10 min 53 s
